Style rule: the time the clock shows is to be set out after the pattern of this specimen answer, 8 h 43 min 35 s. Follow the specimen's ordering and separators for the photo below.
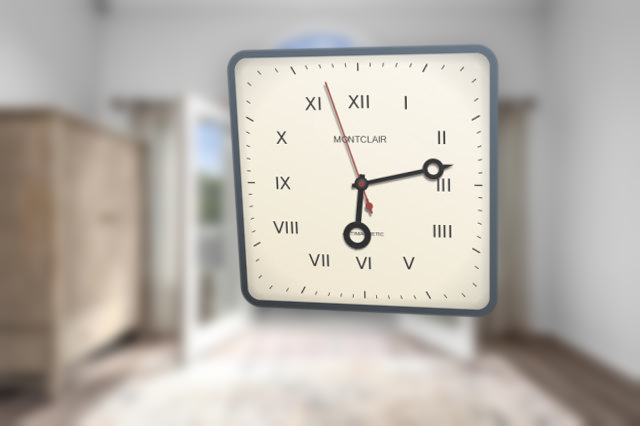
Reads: 6 h 12 min 57 s
